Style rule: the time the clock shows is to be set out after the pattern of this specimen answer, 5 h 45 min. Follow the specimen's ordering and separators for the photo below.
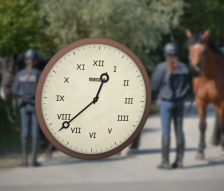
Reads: 12 h 38 min
